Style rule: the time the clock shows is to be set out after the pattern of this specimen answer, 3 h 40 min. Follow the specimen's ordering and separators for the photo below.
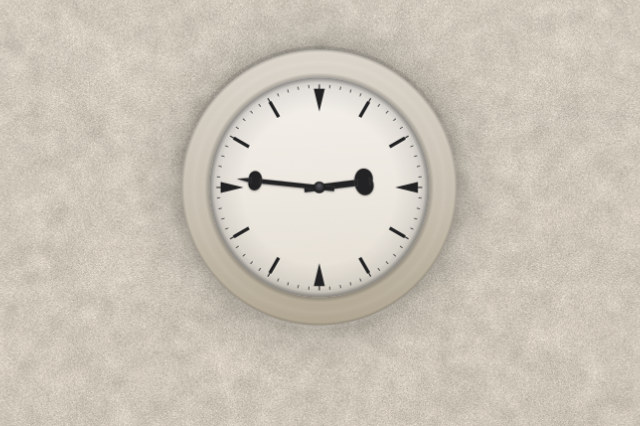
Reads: 2 h 46 min
